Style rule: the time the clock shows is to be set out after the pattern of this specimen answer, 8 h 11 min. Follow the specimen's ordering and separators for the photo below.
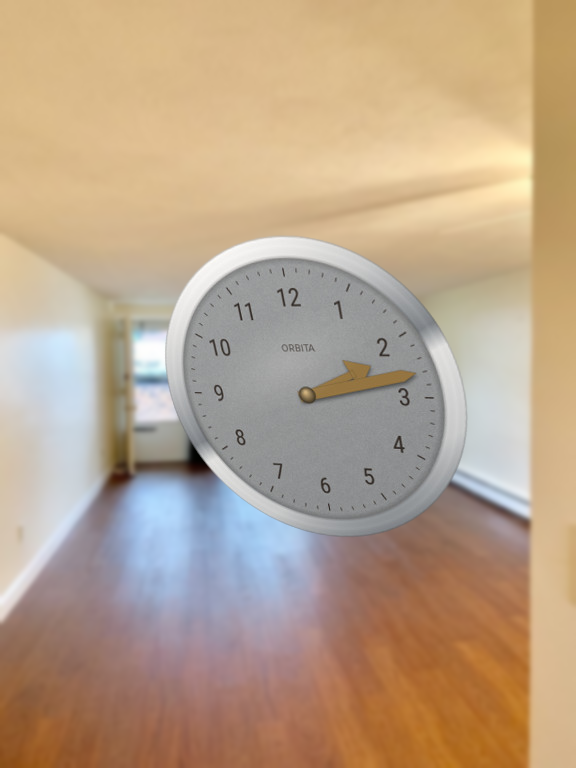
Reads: 2 h 13 min
